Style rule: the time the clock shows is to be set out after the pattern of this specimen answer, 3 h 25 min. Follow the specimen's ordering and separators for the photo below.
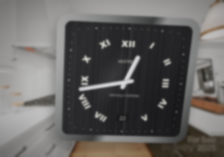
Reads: 12 h 43 min
